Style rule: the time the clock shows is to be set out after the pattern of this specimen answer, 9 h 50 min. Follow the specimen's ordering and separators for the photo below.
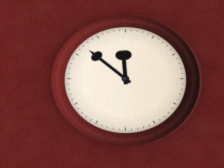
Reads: 11 h 52 min
